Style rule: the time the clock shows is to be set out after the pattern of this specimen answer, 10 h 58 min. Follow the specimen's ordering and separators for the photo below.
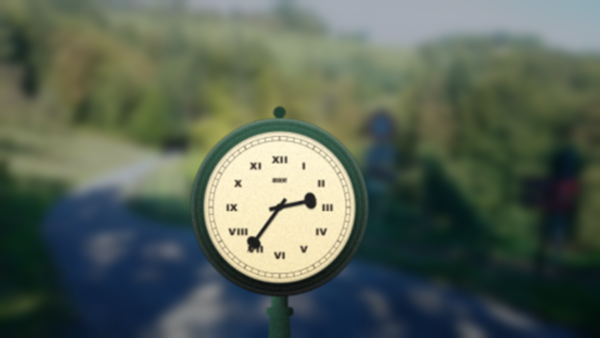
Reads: 2 h 36 min
